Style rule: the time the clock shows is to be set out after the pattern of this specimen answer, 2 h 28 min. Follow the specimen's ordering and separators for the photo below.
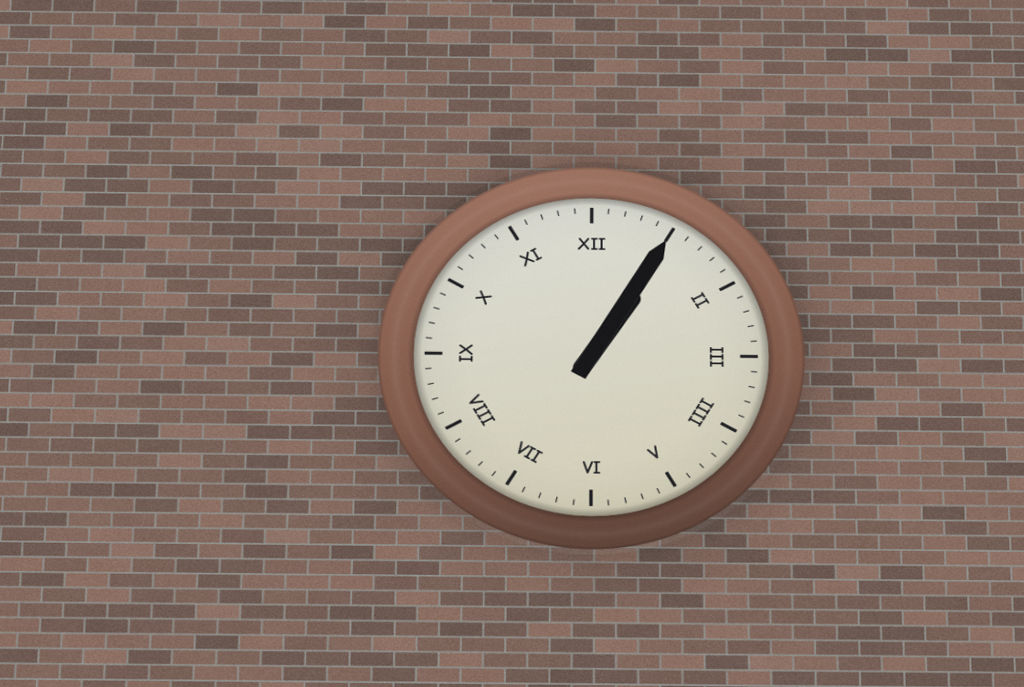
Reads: 1 h 05 min
